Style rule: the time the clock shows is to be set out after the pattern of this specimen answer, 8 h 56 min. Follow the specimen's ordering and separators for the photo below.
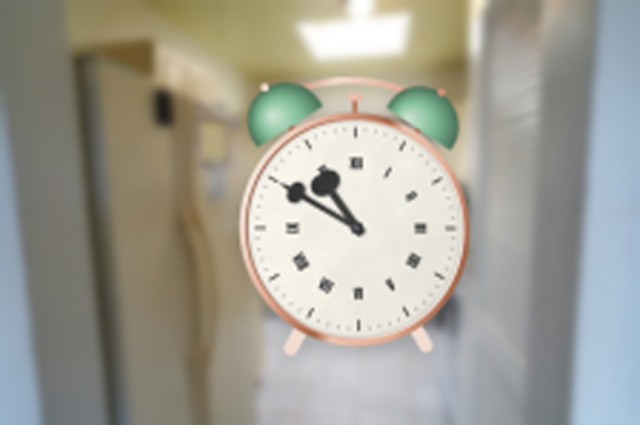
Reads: 10 h 50 min
